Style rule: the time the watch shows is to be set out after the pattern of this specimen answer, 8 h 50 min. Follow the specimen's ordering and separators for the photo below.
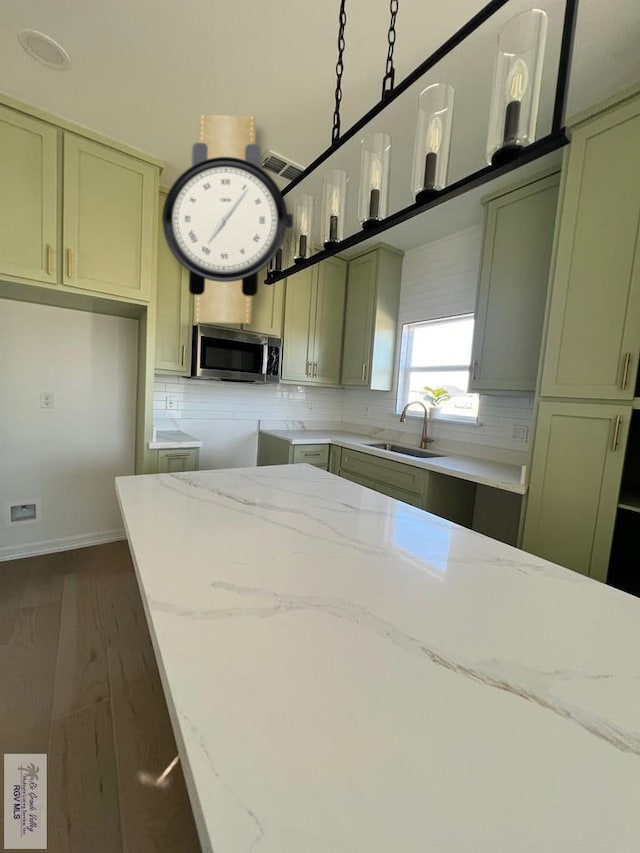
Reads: 7 h 06 min
